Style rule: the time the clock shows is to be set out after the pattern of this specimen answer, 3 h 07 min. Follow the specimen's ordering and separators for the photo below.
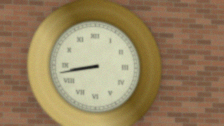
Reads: 8 h 43 min
